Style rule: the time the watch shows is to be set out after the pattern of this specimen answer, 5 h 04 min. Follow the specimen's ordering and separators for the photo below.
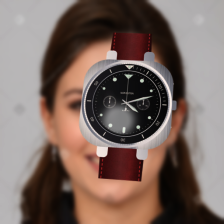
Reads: 4 h 12 min
